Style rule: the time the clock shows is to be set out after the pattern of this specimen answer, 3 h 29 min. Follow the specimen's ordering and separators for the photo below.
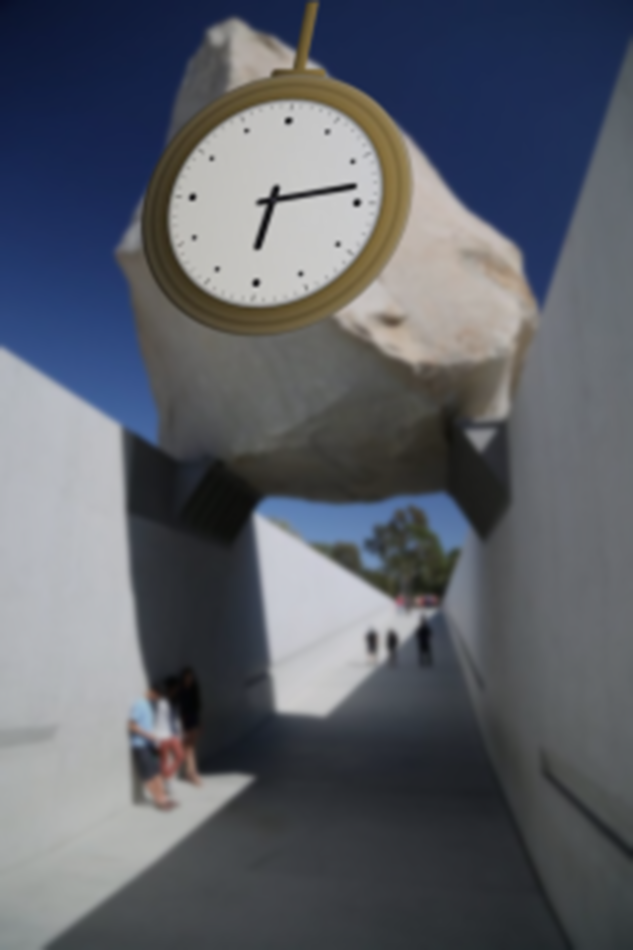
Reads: 6 h 13 min
